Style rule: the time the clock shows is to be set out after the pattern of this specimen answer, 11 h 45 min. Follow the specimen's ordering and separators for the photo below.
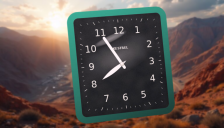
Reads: 7 h 55 min
